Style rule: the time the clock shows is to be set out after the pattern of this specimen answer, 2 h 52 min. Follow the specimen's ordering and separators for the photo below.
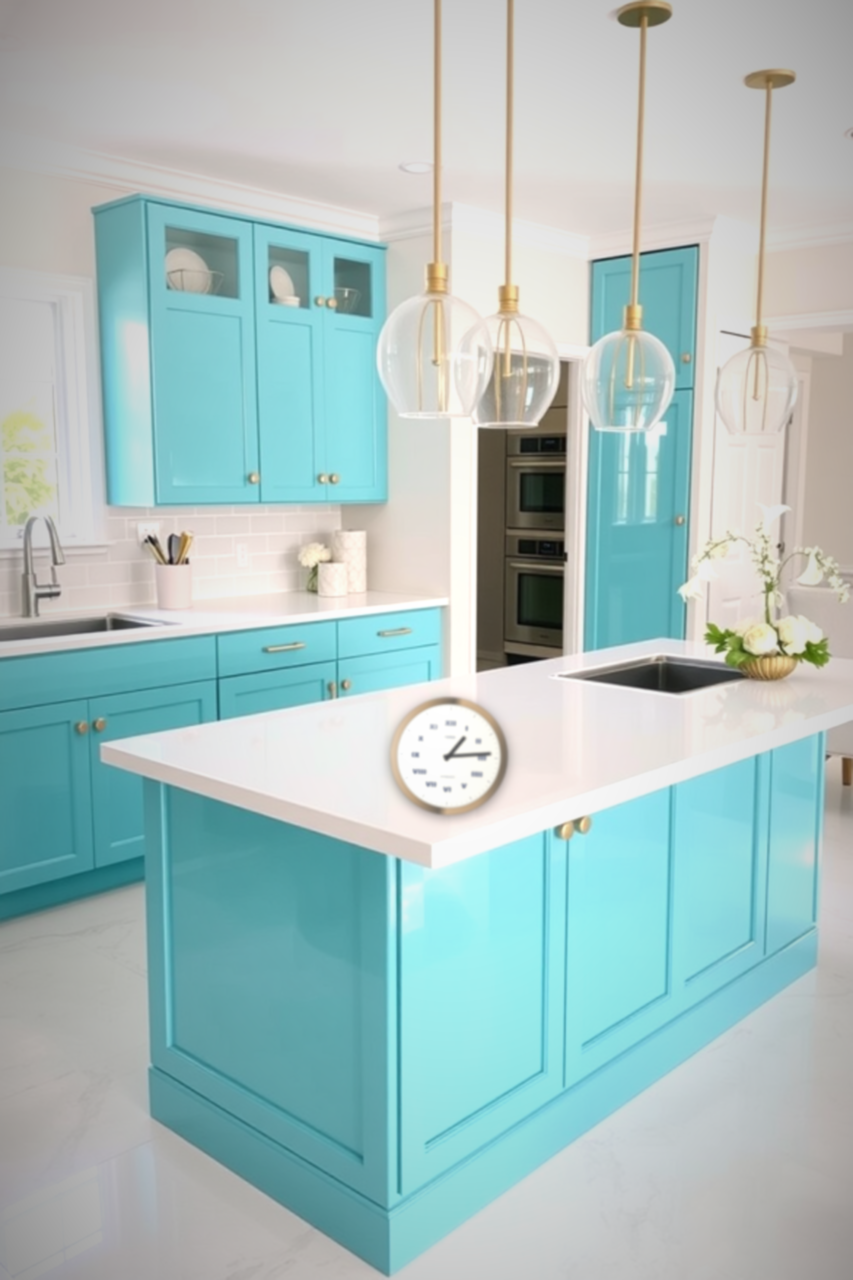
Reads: 1 h 14 min
